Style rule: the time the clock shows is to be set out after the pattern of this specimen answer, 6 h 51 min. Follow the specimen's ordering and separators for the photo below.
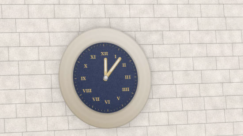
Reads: 12 h 07 min
